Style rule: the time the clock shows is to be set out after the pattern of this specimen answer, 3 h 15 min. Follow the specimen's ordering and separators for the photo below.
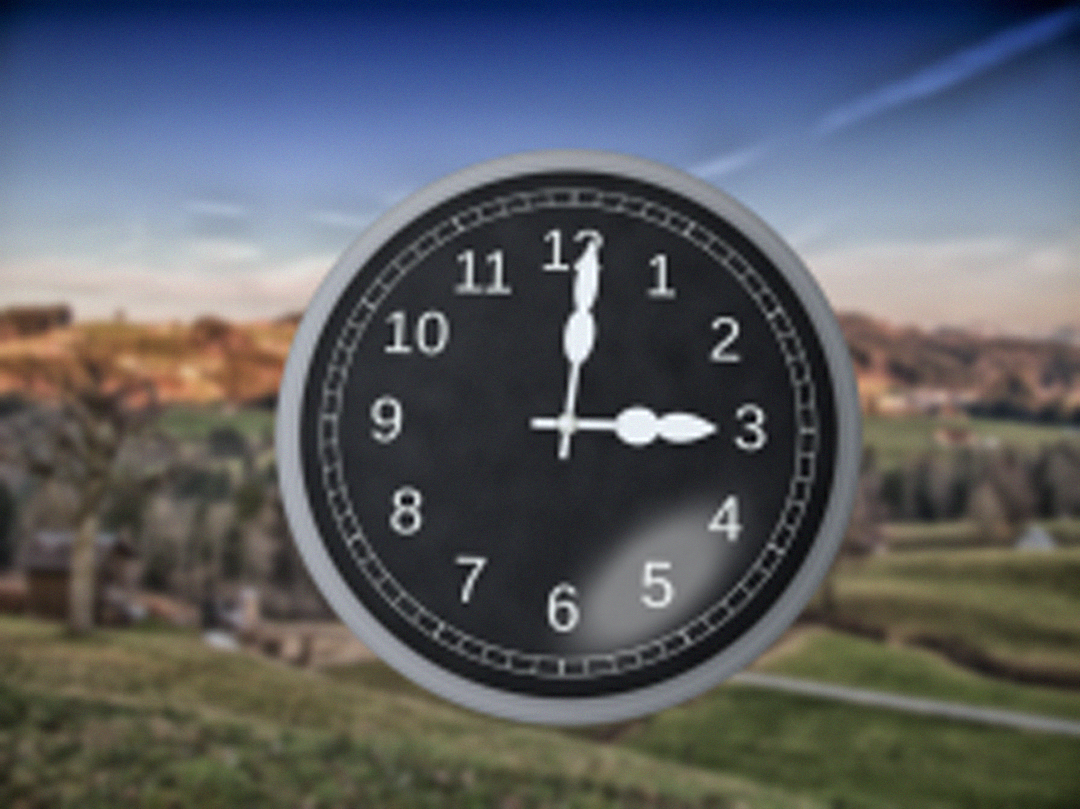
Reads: 3 h 01 min
